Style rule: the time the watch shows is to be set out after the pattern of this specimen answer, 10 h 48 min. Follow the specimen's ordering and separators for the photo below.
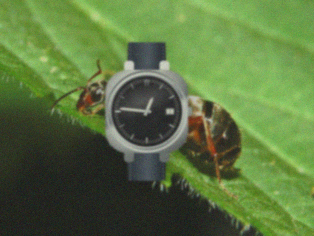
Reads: 12 h 46 min
